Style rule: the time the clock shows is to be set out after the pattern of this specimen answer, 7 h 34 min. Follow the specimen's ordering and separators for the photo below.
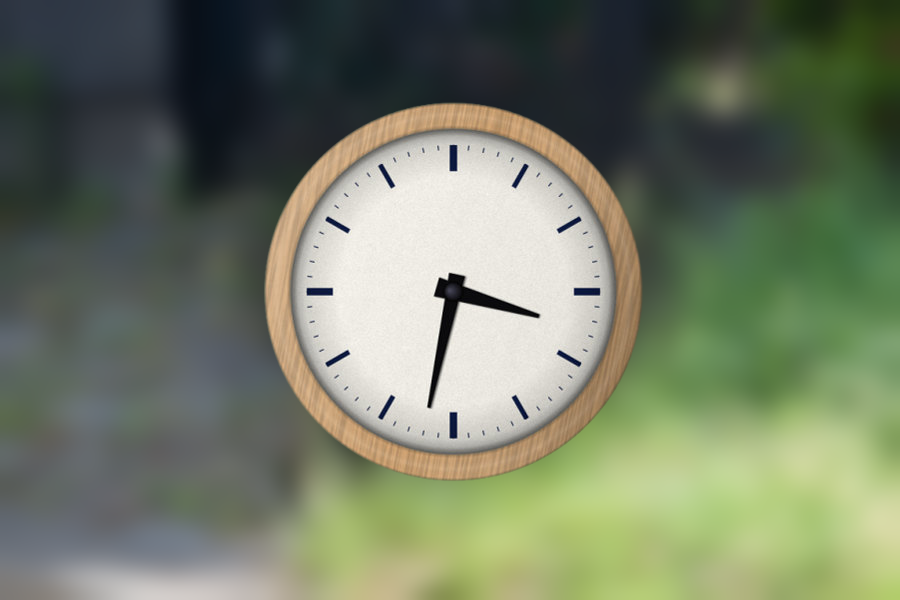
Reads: 3 h 32 min
